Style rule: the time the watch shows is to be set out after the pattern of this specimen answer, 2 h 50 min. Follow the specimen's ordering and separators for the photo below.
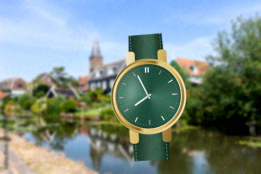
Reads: 7 h 56 min
